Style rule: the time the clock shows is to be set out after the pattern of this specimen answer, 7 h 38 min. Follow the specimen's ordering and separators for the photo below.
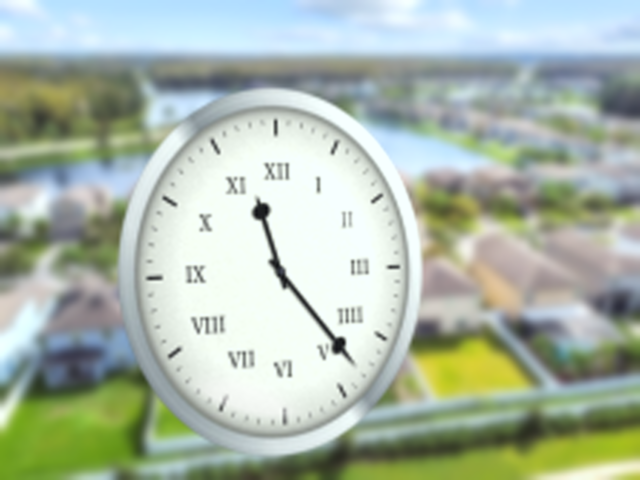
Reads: 11 h 23 min
